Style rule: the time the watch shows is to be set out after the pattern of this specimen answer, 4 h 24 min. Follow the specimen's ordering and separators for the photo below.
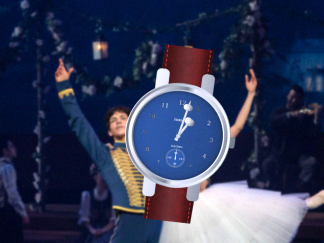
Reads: 1 h 02 min
